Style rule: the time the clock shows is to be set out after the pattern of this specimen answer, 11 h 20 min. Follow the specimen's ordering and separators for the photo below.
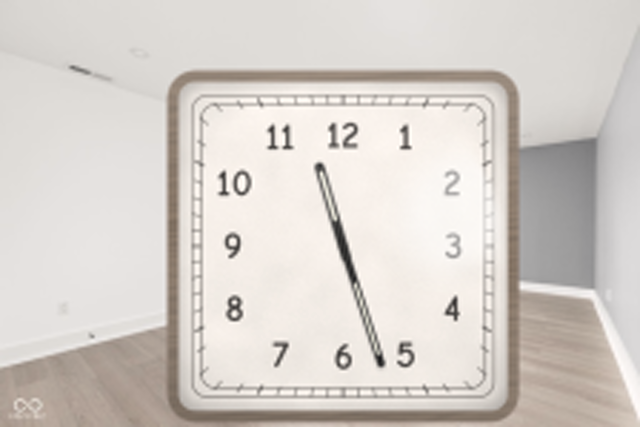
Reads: 11 h 27 min
